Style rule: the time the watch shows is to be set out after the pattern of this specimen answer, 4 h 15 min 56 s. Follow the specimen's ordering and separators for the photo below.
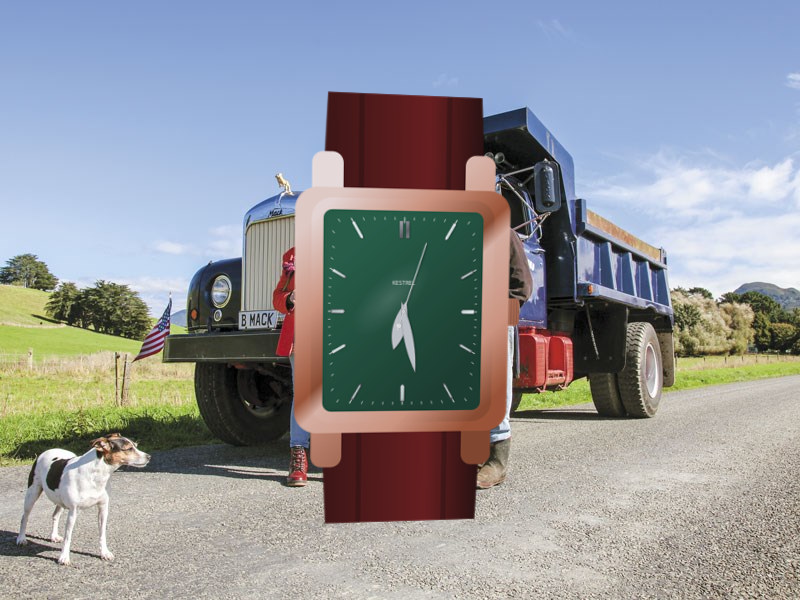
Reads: 6 h 28 min 03 s
